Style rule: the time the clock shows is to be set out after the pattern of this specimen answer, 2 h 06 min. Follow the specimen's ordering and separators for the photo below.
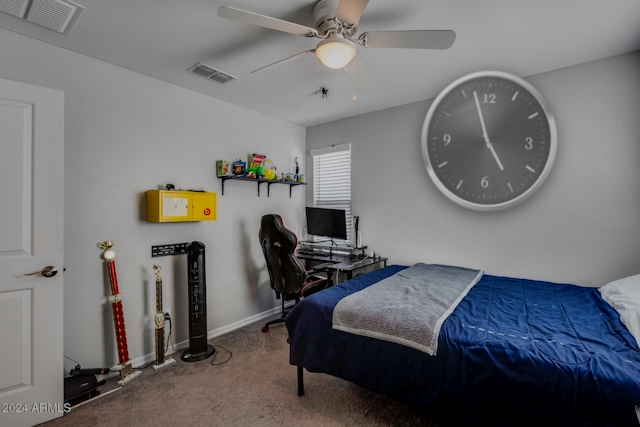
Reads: 4 h 57 min
